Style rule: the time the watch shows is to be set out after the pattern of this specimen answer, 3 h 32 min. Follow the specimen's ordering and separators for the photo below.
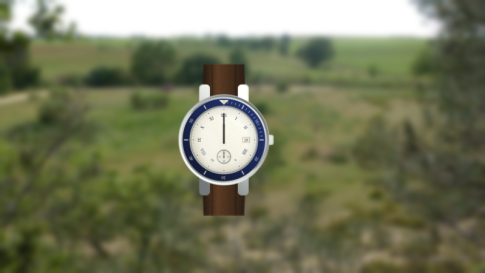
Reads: 12 h 00 min
